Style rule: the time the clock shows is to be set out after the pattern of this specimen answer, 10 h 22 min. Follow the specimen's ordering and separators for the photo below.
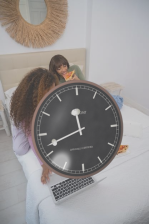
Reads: 11 h 42 min
